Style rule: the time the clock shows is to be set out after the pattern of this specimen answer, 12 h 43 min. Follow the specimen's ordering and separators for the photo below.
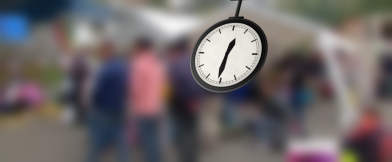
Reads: 12 h 31 min
